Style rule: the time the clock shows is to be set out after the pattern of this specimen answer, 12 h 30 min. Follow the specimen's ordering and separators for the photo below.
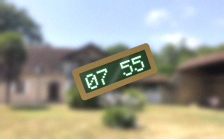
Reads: 7 h 55 min
